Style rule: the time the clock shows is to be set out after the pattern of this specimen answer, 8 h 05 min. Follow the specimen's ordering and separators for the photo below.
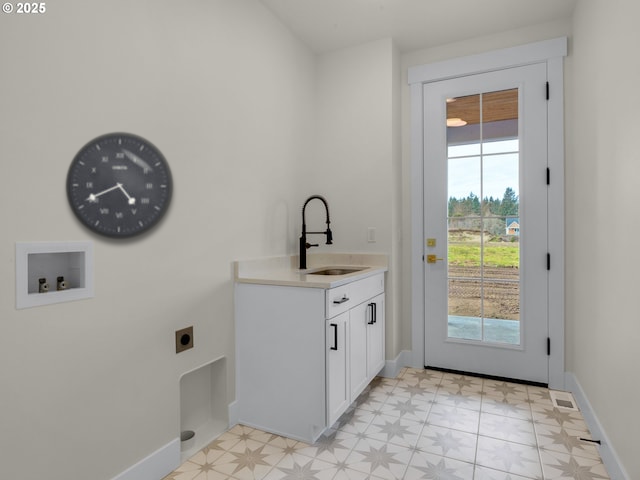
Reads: 4 h 41 min
